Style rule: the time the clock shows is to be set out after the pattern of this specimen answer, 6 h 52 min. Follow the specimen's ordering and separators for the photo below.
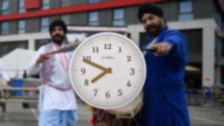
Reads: 7 h 49 min
